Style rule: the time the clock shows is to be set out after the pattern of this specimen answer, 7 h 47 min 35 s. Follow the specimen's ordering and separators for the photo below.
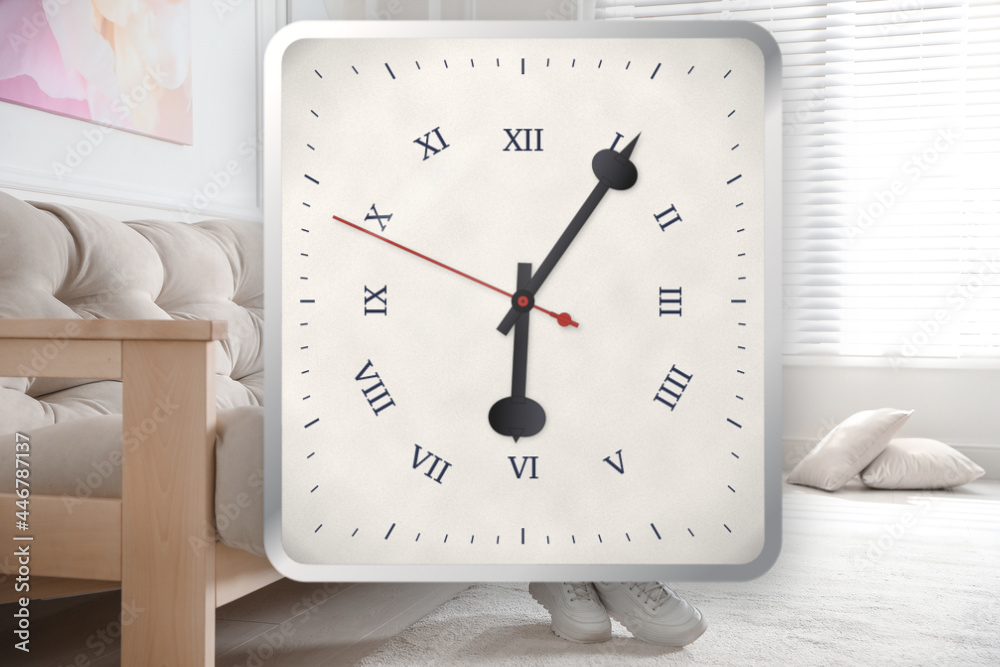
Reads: 6 h 05 min 49 s
